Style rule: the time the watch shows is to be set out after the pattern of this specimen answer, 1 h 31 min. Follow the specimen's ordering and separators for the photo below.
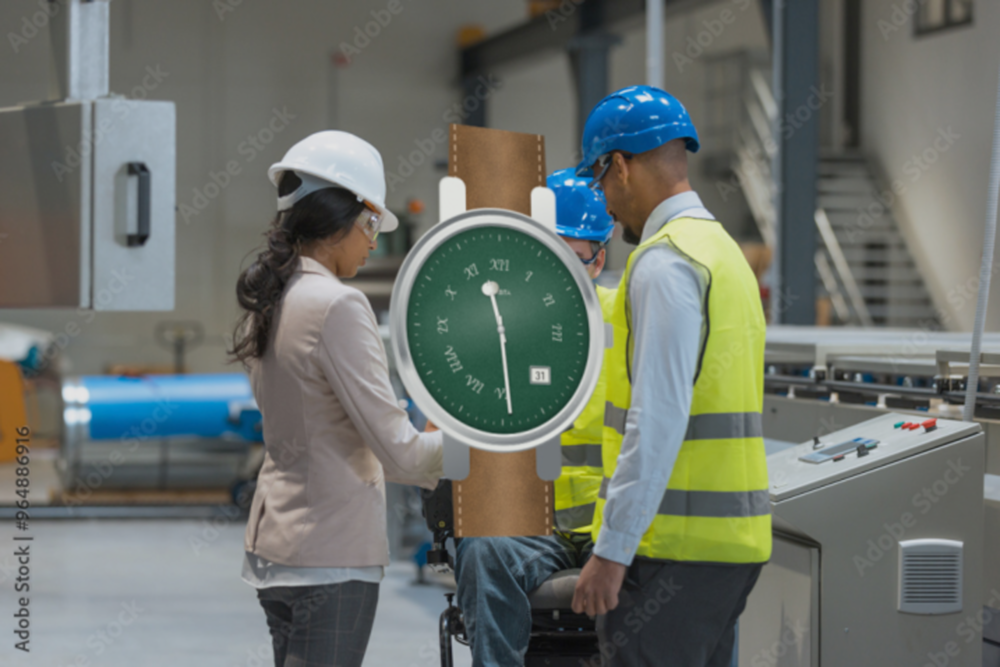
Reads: 11 h 29 min
